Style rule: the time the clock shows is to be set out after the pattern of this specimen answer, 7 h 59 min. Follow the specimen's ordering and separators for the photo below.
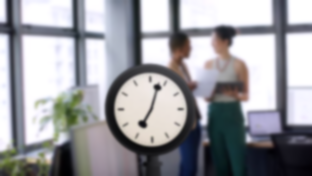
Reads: 7 h 03 min
